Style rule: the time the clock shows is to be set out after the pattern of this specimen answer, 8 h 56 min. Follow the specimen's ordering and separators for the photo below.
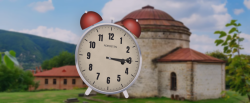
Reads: 3 h 15 min
